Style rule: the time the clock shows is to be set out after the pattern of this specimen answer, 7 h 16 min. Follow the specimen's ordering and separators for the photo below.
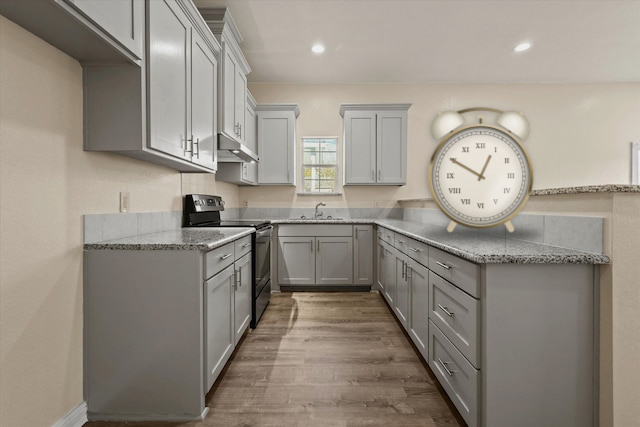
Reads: 12 h 50 min
